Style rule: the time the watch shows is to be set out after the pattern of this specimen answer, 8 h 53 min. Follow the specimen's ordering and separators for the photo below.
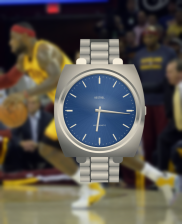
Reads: 6 h 16 min
